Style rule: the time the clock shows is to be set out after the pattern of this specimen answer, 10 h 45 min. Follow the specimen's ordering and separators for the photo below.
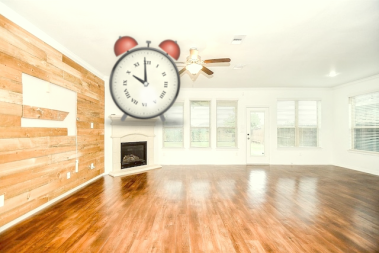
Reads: 9 h 59 min
